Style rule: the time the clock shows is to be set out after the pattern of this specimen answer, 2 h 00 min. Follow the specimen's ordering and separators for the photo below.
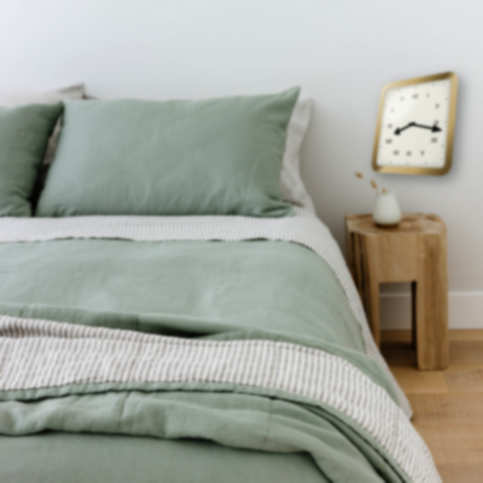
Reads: 8 h 17 min
